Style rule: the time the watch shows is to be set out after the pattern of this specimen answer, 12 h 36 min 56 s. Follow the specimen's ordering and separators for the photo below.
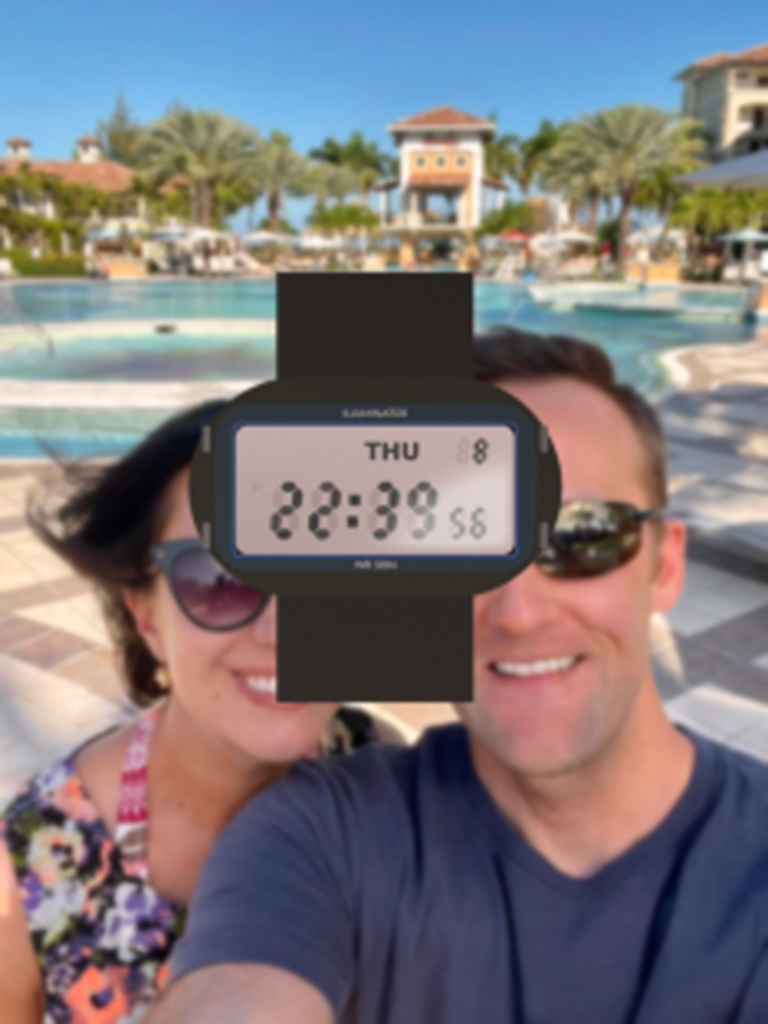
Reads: 22 h 39 min 56 s
